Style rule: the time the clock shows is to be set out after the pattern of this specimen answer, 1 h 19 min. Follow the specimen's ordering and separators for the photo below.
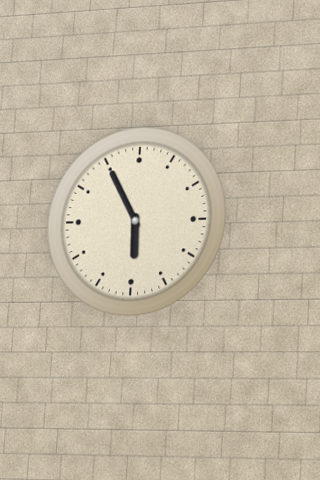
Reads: 5 h 55 min
